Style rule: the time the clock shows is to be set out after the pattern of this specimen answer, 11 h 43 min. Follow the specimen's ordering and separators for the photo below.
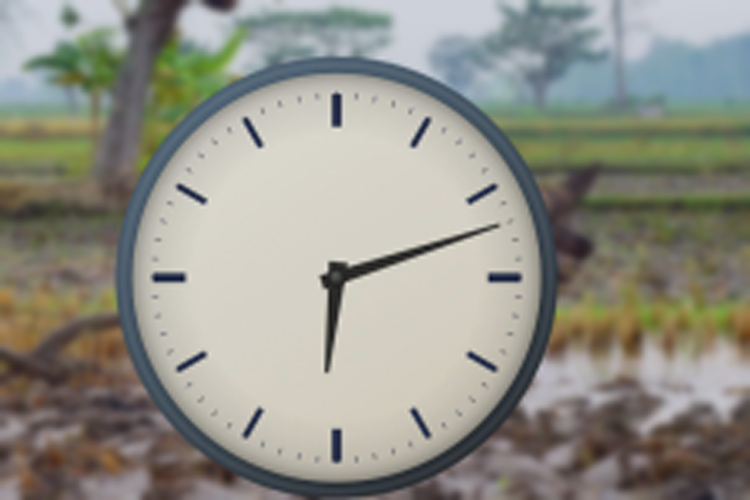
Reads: 6 h 12 min
